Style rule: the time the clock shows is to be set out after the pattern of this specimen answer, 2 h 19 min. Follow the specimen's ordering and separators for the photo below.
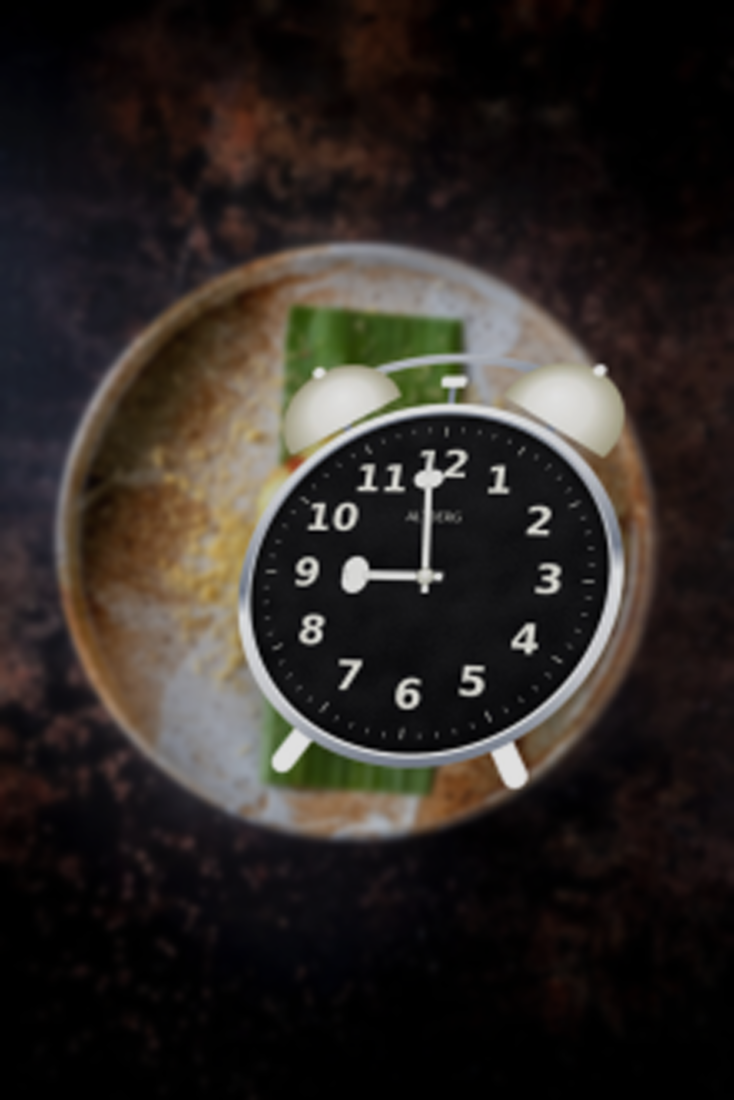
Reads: 8 h 59 min
